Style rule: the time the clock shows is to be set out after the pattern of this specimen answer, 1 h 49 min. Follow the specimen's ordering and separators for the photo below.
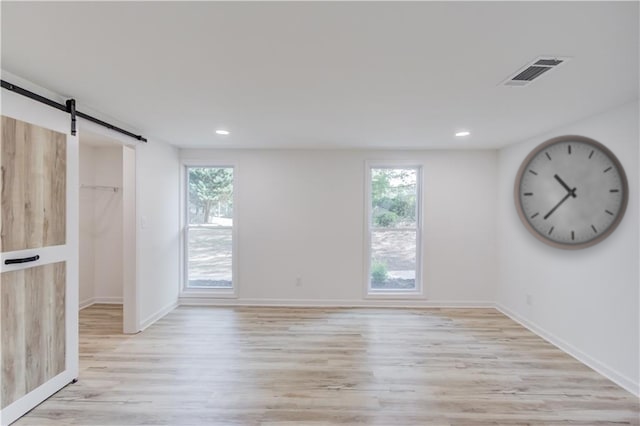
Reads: 10 h 38 min
